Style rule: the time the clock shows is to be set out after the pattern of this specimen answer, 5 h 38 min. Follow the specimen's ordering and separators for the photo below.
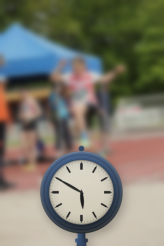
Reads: 5 h 50 min
